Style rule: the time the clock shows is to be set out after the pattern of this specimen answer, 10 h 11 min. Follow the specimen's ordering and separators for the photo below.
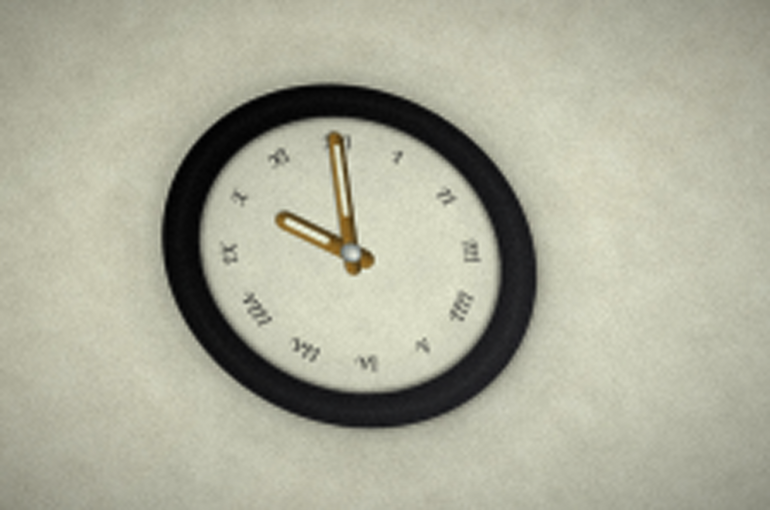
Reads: 10 h 00 min
